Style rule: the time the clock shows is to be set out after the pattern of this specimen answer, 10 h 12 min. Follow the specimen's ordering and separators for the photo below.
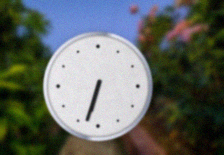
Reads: 6 h 33 min
